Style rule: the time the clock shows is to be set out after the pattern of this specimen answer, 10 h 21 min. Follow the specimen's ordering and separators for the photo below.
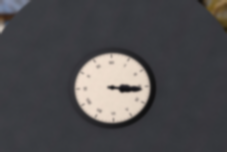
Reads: 3 h 16 min
